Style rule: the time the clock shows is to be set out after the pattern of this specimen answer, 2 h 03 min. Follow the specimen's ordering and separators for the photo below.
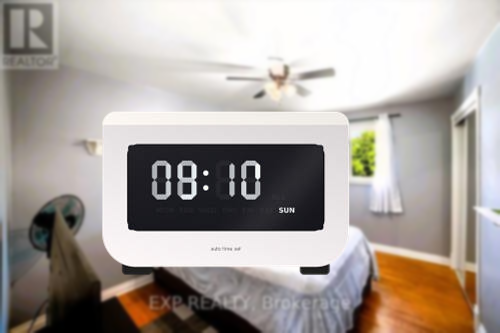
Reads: 8 h 10 min
